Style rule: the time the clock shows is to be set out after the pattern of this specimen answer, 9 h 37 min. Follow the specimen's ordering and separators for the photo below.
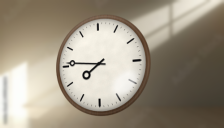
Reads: 7 h 46 min
